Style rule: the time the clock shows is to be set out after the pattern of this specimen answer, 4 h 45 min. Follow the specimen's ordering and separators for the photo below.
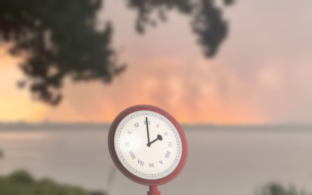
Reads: 2 h 00 min
